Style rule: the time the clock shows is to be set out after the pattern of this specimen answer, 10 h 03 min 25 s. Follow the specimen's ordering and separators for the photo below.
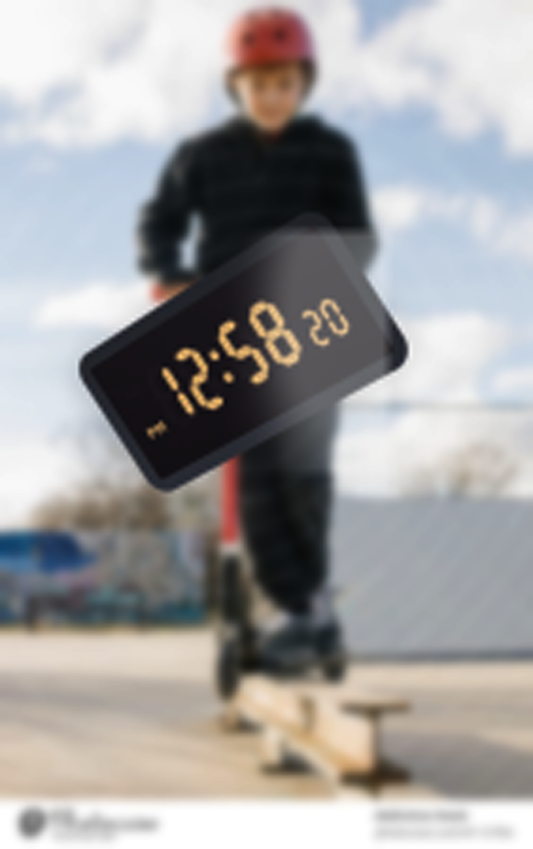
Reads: 12 h 58 min 20 s
